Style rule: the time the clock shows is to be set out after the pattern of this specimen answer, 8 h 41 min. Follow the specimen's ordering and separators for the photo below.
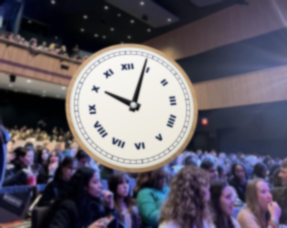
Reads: 10 h 04 min
